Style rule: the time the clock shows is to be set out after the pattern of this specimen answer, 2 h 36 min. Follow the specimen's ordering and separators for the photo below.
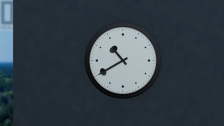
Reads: 10 h 40 min
